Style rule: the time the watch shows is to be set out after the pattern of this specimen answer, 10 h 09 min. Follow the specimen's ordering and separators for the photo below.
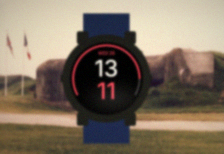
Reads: 13 h 11 min
